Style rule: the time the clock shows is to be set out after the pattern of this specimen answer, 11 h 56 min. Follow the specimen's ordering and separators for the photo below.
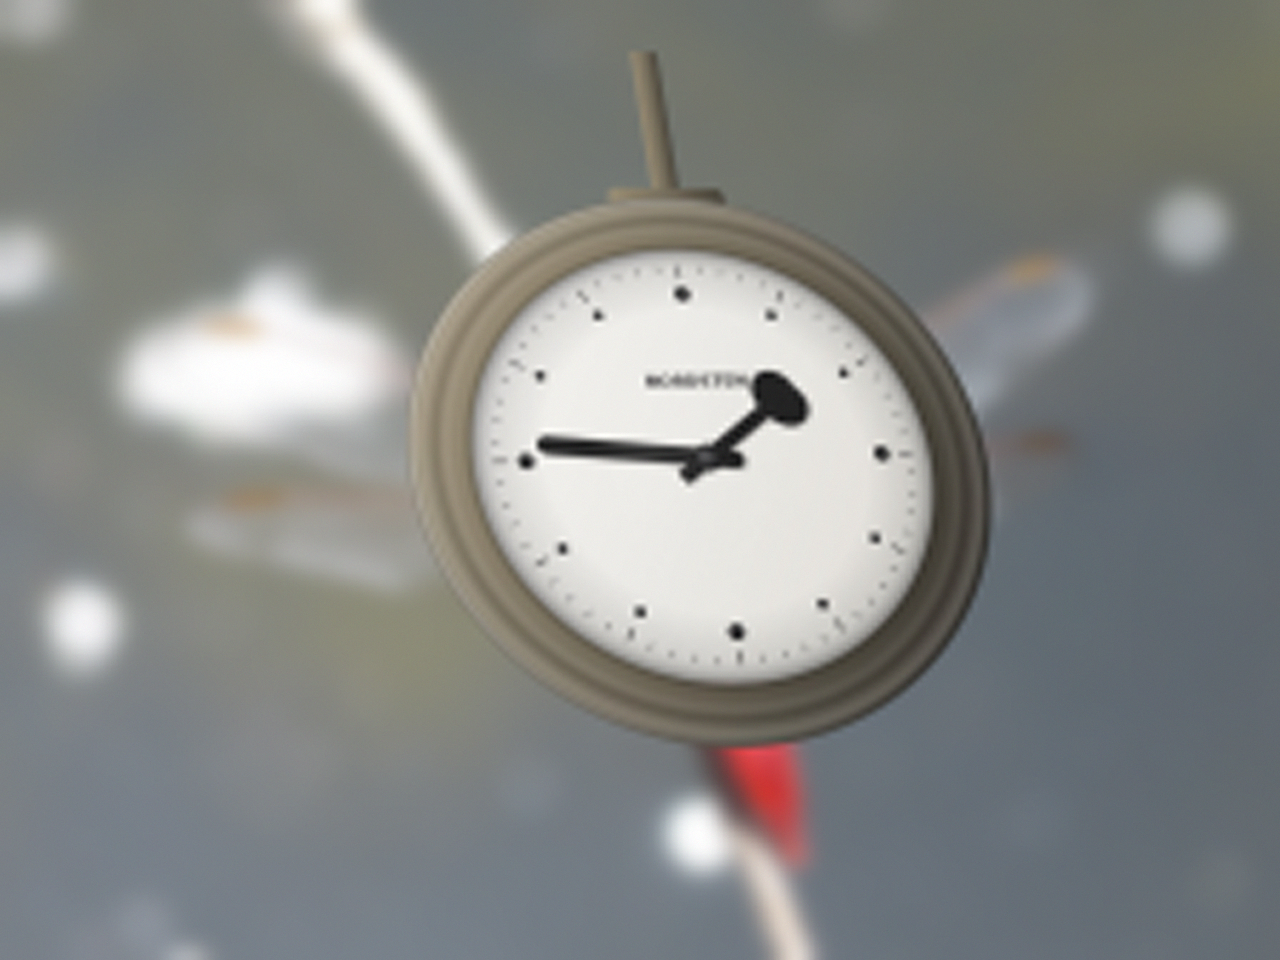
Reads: 1 h 46 min
